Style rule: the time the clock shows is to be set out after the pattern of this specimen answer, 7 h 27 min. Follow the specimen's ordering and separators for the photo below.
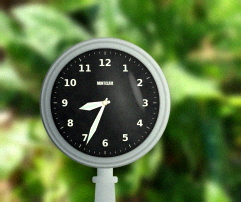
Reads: 8 h 34 min
